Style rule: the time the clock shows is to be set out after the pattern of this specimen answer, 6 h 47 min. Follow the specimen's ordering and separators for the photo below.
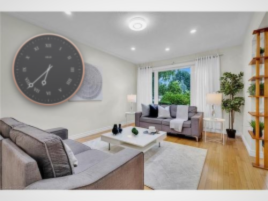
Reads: 6 h 38 min
